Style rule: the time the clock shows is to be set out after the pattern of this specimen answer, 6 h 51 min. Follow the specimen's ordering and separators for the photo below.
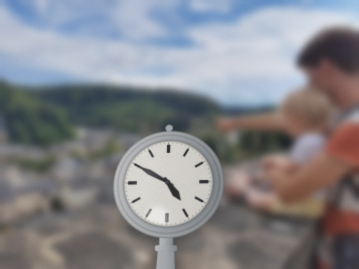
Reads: 4 h 50 min
